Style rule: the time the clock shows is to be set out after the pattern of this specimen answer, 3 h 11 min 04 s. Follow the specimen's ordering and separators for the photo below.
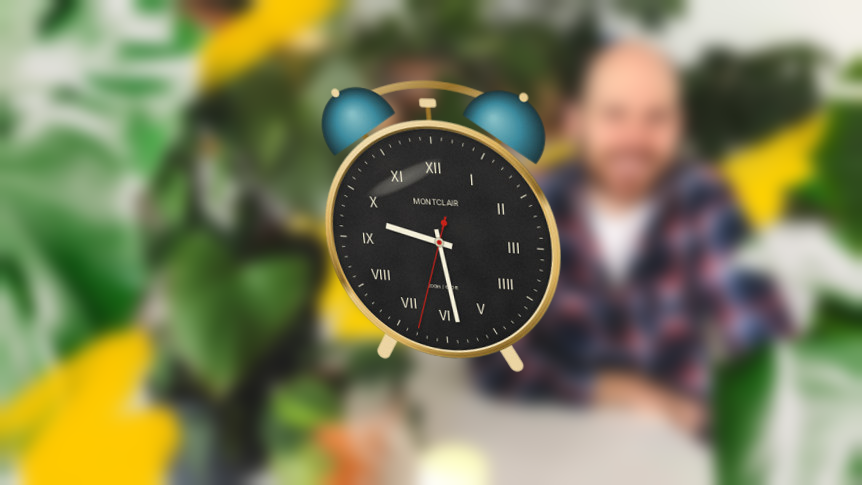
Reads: 9 h 28 min 33 s
